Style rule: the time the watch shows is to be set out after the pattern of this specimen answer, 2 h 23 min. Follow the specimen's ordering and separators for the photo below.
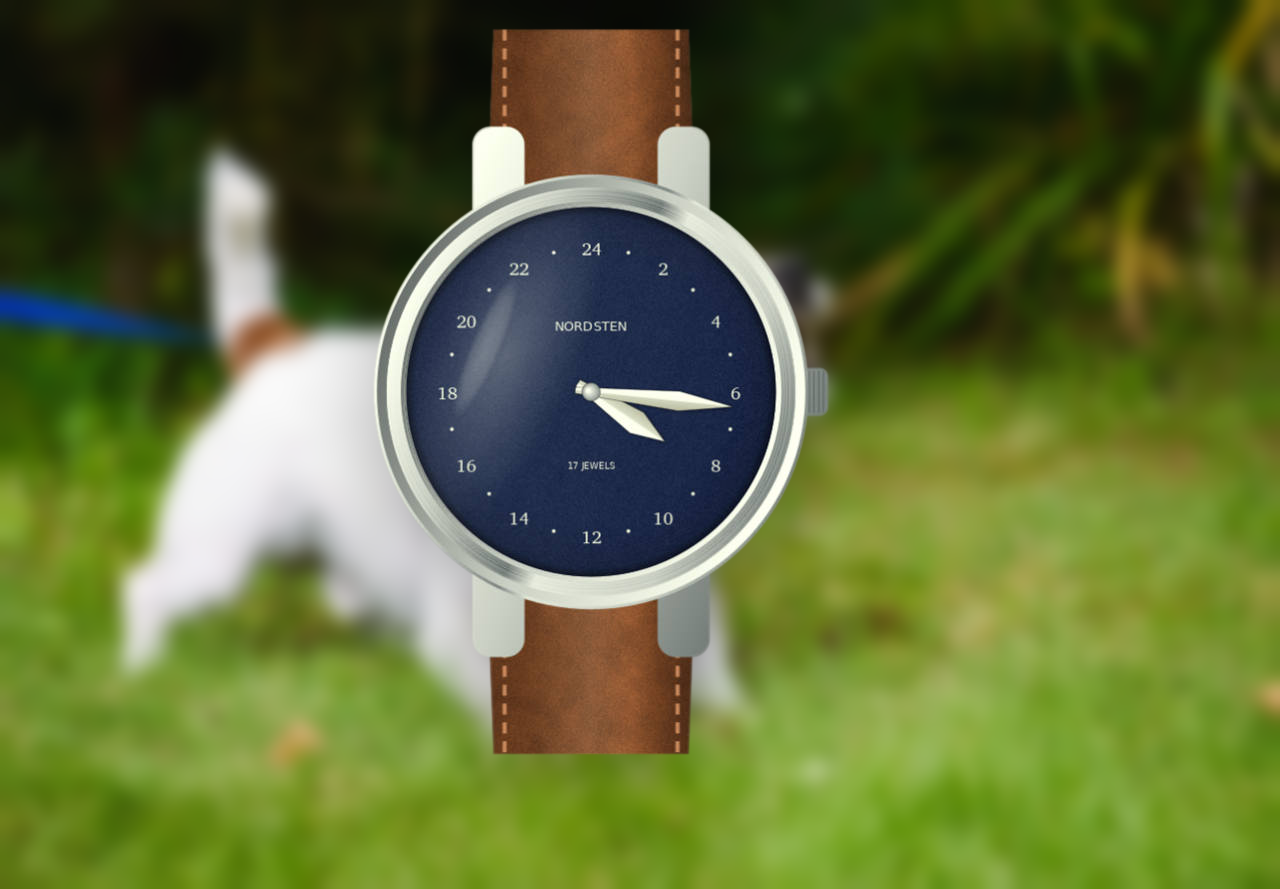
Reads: 8 h 16 min
